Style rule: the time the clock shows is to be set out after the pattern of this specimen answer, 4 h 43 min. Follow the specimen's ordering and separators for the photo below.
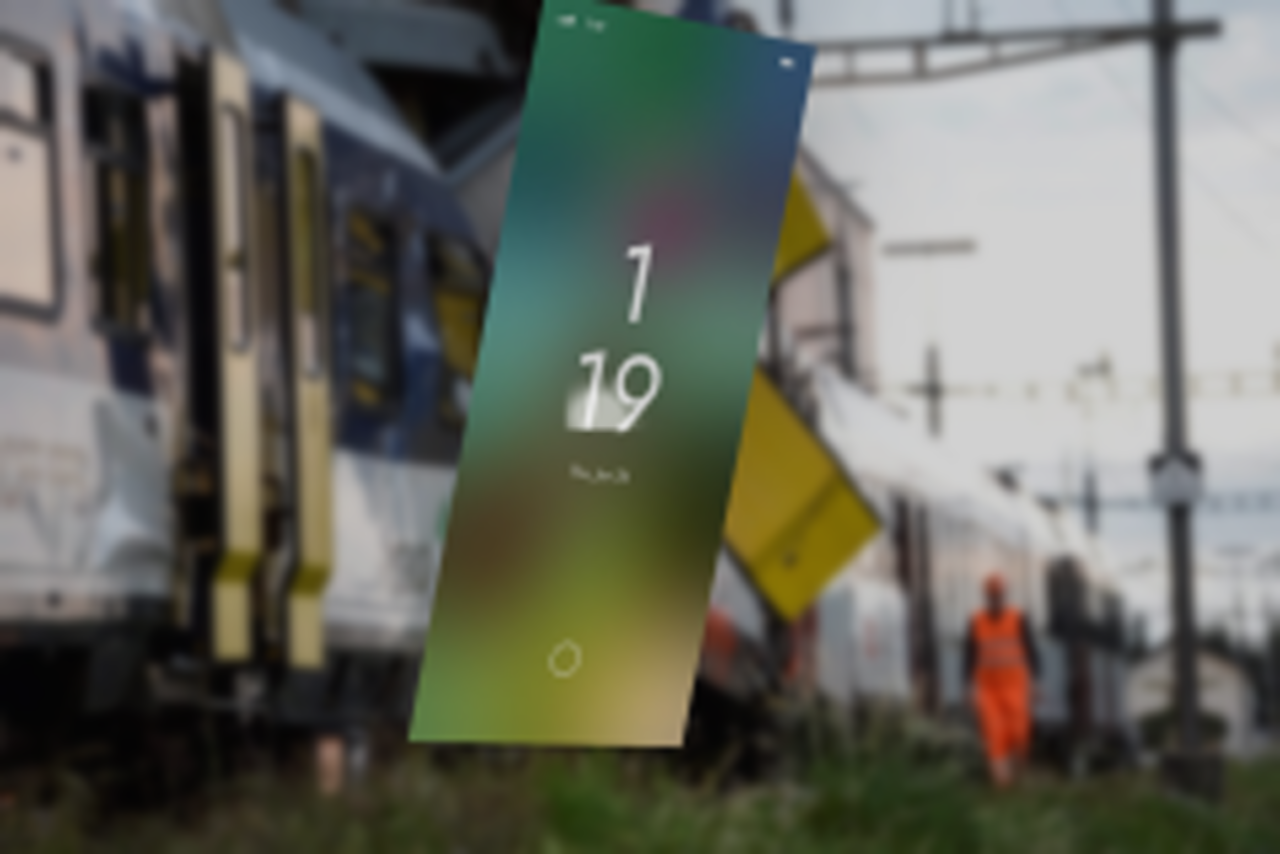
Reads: 1 h 19 min
